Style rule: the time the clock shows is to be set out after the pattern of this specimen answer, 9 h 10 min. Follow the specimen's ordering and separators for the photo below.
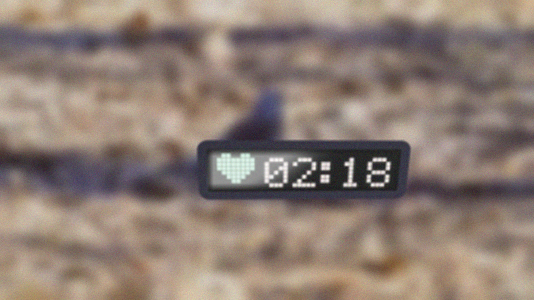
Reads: 2 h 18 min
